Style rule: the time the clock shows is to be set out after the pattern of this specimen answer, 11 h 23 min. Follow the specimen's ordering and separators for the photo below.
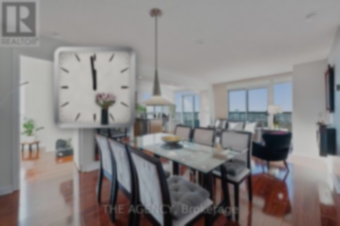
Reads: 11 h 59 min
